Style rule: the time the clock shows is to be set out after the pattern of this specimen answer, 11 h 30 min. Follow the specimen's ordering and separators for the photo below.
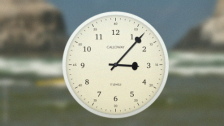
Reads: 3 h 07 min
